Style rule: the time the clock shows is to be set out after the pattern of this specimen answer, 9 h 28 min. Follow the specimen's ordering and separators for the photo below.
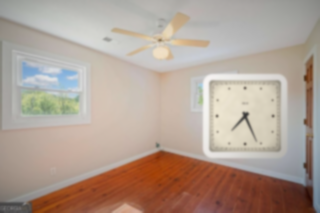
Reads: 7 h 26 min
